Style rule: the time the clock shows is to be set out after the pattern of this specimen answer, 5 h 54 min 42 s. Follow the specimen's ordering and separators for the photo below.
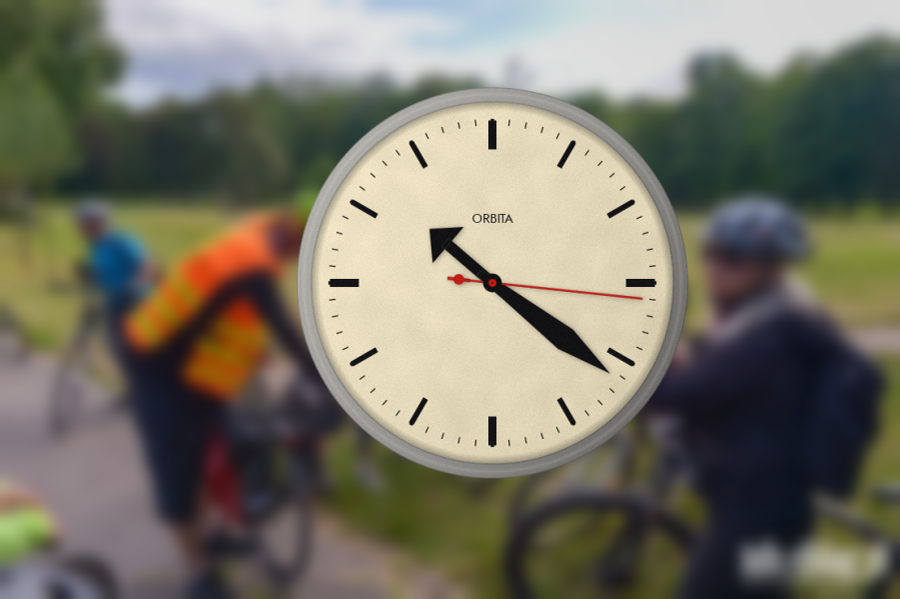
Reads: 10 h 21 min 16 s
